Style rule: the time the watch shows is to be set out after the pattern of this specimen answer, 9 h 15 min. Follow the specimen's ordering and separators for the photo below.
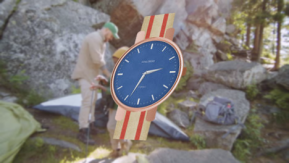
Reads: 2 h 34 min
